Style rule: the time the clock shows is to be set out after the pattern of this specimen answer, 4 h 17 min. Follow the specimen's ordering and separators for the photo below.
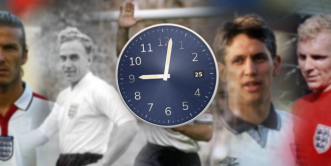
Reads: 9 h 02 min
